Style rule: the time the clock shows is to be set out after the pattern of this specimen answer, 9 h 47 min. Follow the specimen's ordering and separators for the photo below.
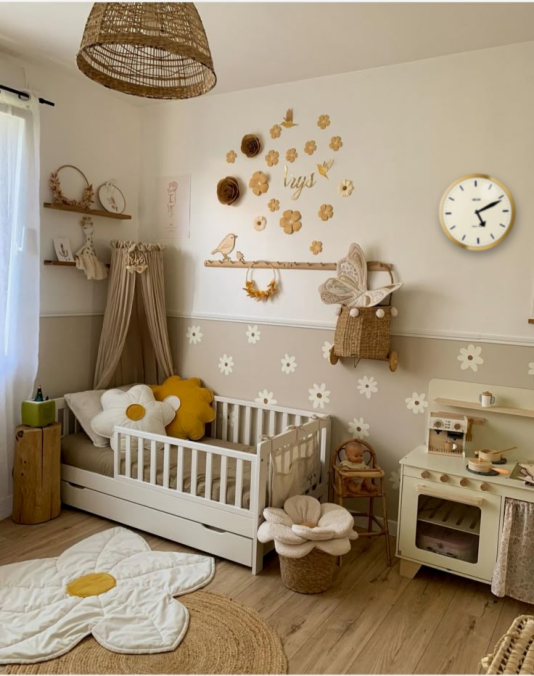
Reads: 5 h 11 min
